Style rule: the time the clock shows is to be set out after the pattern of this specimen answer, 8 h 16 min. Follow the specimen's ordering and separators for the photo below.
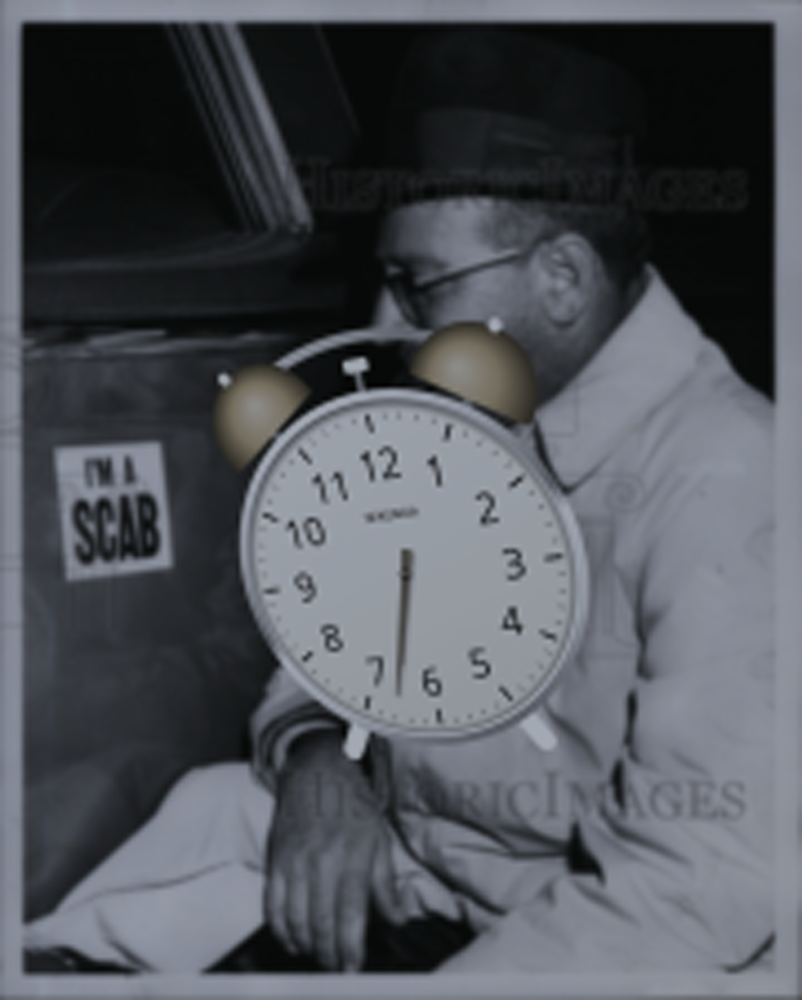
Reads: 6 h 33 min
